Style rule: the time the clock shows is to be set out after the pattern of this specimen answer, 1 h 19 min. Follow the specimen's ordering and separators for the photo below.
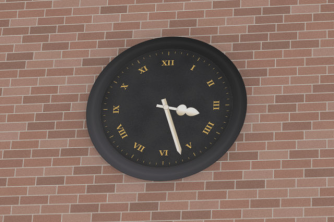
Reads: 3 h 27 min
